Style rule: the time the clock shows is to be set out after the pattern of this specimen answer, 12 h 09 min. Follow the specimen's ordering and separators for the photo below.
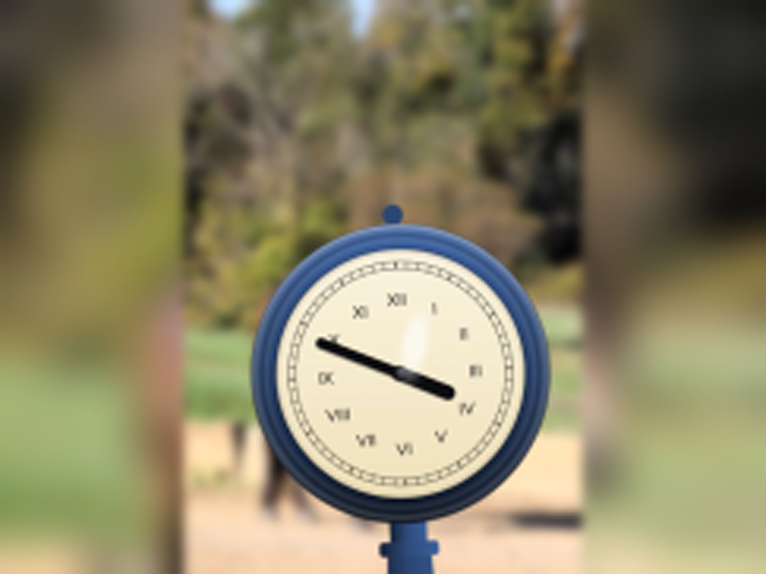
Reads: 3 h 49 min
